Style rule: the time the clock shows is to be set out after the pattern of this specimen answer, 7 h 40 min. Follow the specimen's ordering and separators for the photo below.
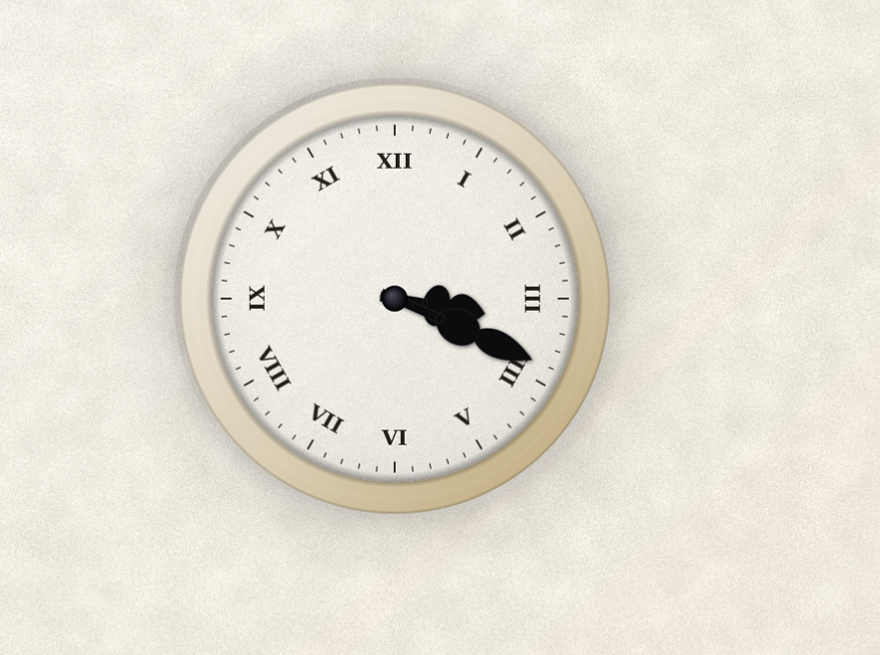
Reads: 3 h 19 min
